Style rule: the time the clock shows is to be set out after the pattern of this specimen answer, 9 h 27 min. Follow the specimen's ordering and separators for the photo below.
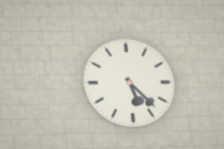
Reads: 5 h 23 min
